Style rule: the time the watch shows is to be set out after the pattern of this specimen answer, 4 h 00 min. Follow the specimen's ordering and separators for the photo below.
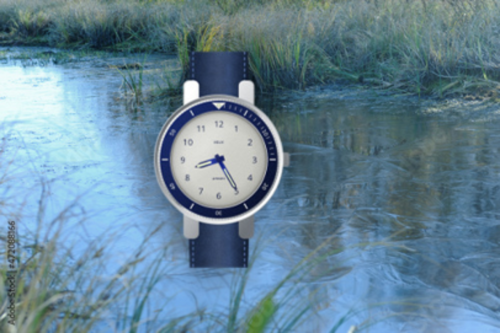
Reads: 8 h 25 min
